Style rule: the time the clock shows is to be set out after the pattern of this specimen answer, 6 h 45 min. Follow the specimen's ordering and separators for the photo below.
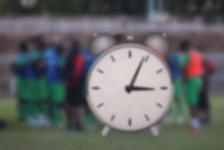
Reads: 3 h 04 min
